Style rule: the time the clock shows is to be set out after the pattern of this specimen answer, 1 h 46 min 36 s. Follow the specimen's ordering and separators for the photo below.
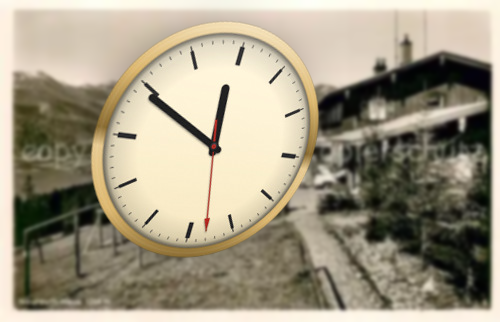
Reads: 11 h 49 min 28 s
